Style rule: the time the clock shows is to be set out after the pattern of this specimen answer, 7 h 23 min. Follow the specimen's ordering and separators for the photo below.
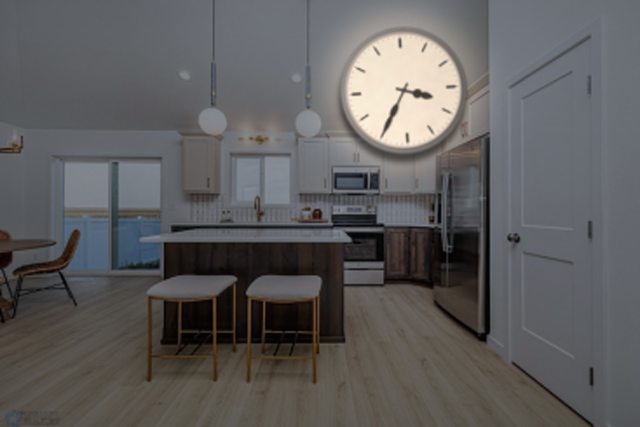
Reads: 3 h 35 min
